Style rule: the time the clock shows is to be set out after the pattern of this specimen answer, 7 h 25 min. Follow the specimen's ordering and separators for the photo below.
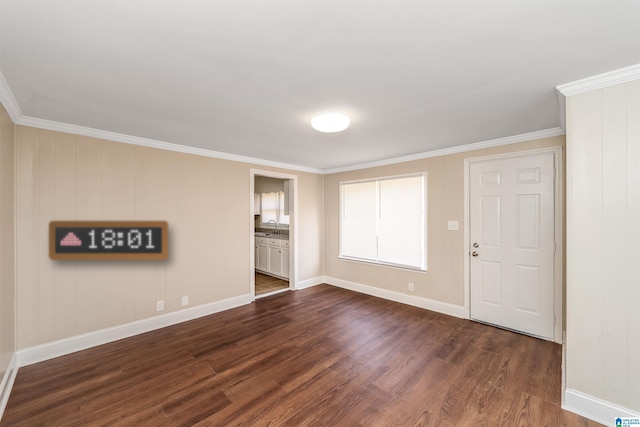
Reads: 18 h 01 min
